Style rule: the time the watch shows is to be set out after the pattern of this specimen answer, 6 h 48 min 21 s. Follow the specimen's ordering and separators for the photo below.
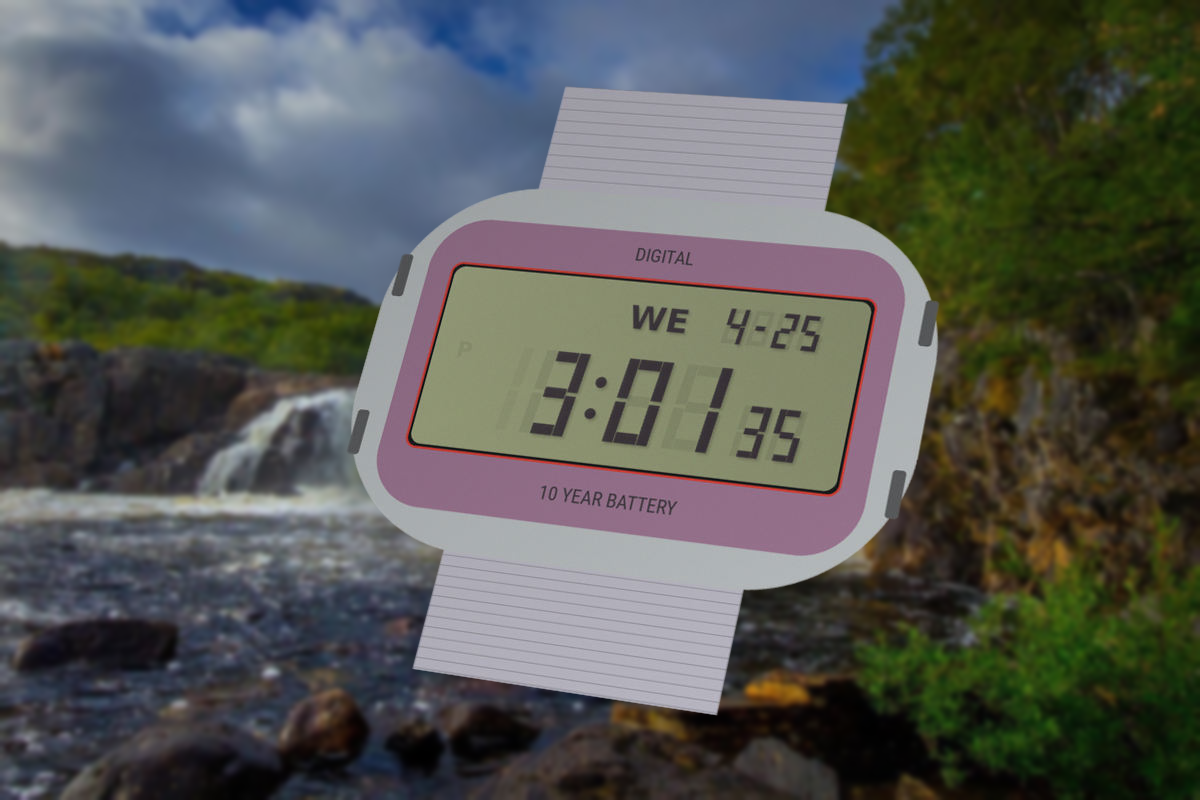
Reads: 3 h 01 min 35 s
